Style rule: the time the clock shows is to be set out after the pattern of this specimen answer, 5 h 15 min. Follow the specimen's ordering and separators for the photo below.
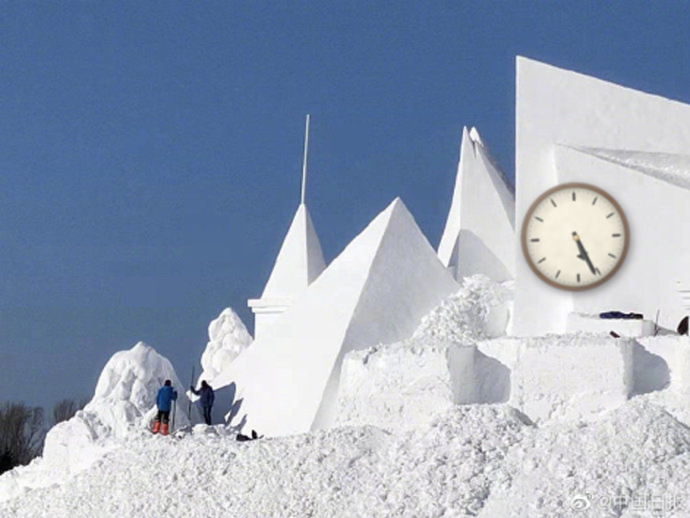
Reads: 5 h 26 min
